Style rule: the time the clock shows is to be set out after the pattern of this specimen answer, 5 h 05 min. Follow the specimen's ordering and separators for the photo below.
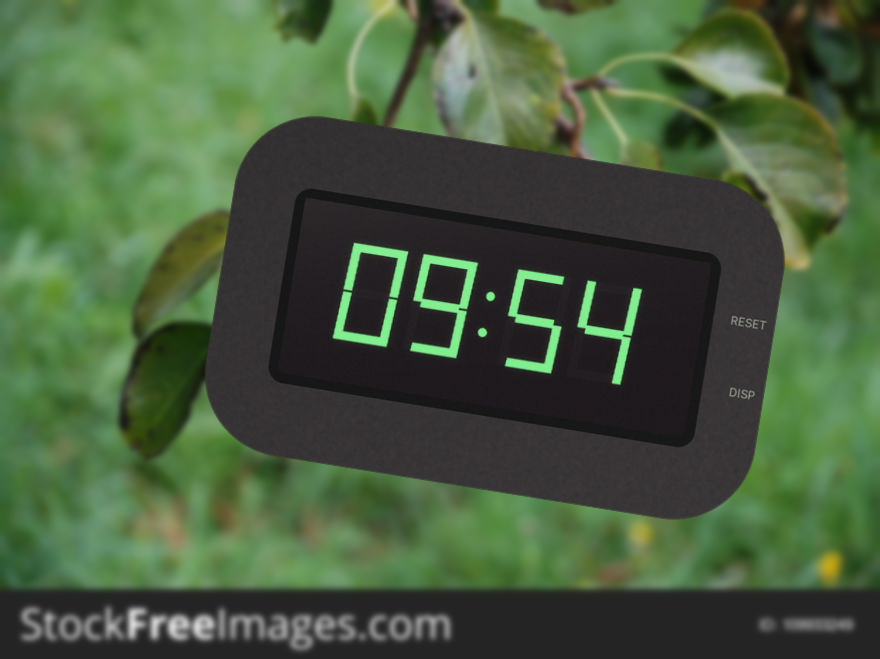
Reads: 9 h 54 min
